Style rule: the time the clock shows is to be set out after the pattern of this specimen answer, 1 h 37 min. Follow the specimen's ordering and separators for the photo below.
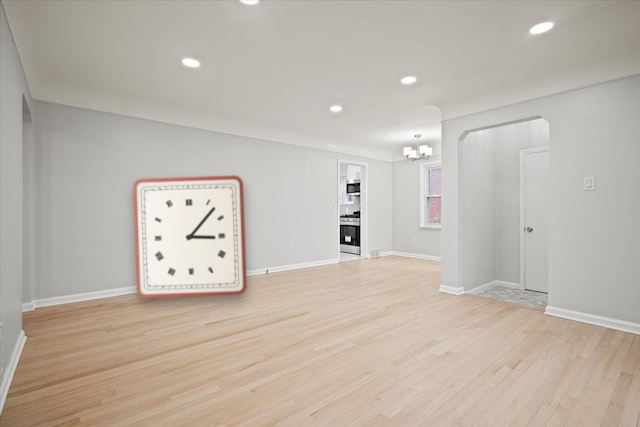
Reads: 3 h 07 min
